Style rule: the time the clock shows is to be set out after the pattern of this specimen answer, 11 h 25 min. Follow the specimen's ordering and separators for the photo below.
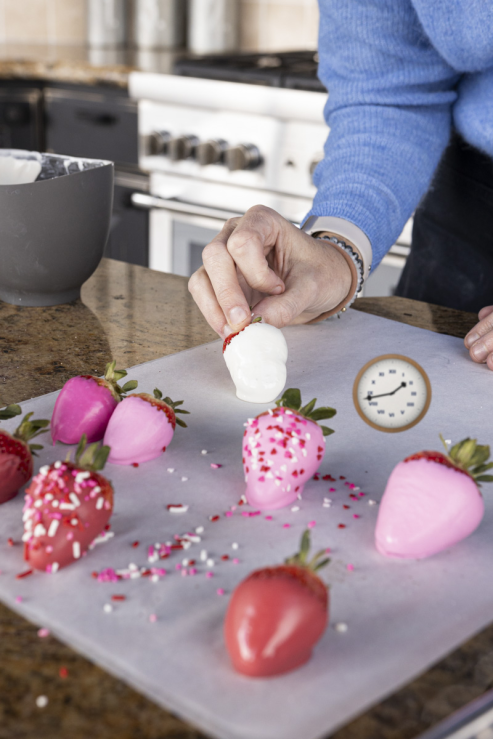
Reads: 1 h 43 min
